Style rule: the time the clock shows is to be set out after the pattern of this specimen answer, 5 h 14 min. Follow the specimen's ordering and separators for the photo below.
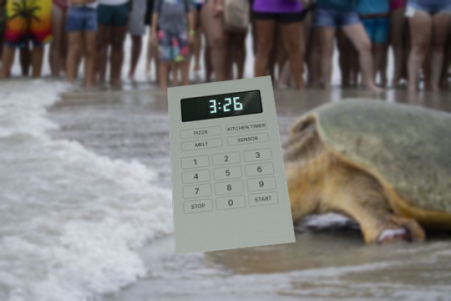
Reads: 3 h 26 min
